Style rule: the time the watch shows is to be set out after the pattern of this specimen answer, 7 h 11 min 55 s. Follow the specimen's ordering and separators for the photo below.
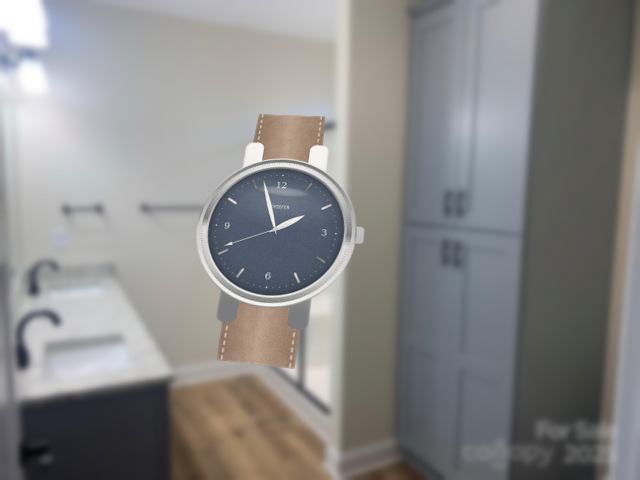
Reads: 1 h 56 min 41 s
